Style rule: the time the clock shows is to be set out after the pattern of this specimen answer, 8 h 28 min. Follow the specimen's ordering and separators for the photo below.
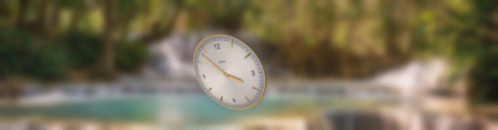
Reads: 3 h 53 min
